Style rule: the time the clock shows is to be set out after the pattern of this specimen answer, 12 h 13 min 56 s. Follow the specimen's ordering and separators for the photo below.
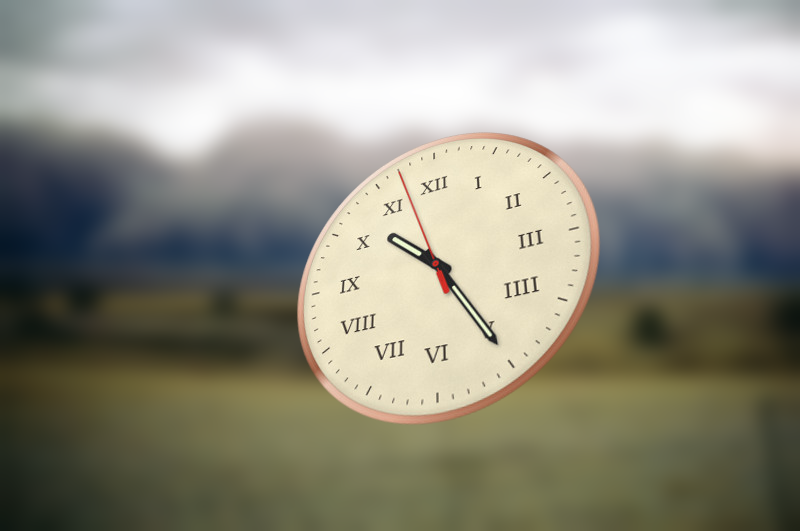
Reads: 10 h 24 min 57 s
